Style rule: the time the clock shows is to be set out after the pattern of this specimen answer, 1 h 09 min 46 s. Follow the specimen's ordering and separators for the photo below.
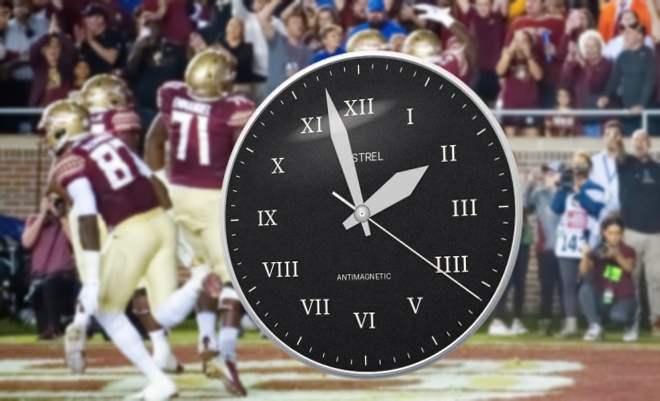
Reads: 1 h 57 min 21 s
